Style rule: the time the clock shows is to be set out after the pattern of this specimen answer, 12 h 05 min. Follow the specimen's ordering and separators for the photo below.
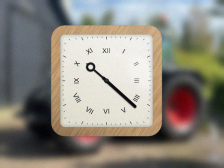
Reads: 10 h 22 min
